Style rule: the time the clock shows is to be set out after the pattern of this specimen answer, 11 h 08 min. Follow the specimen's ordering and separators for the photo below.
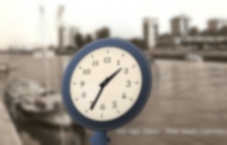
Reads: 1 h 34 min
